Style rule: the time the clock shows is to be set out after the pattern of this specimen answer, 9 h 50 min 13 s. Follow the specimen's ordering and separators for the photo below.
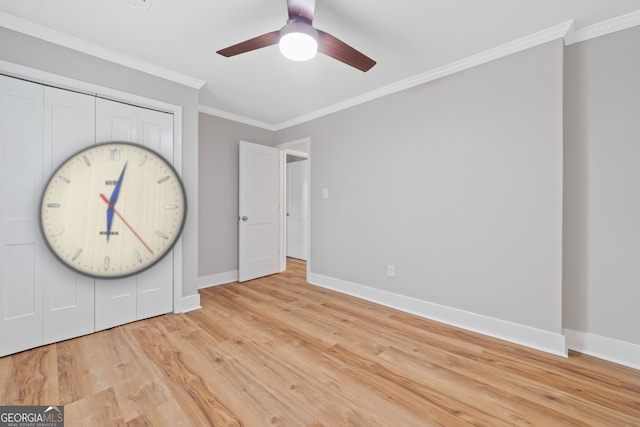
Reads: 6 h 02 min 23 s
